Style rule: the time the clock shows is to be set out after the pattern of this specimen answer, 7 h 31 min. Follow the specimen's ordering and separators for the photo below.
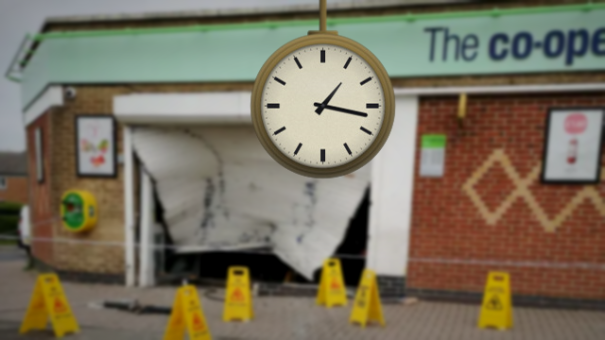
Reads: 1 h 17 min
